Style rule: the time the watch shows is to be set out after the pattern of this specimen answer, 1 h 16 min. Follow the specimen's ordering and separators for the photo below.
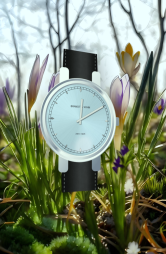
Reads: 12 h 10 min
